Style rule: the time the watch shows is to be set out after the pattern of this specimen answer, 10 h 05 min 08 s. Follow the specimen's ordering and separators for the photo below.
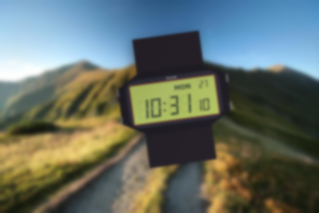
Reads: 10 h 31 min 10 s
